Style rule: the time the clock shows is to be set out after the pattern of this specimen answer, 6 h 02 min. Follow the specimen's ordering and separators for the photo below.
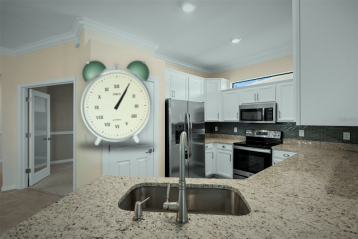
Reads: 1 h 05 min
